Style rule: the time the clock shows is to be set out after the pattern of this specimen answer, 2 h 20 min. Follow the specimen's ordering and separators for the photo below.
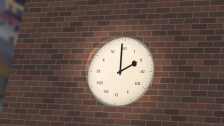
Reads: 1 h 59 min
